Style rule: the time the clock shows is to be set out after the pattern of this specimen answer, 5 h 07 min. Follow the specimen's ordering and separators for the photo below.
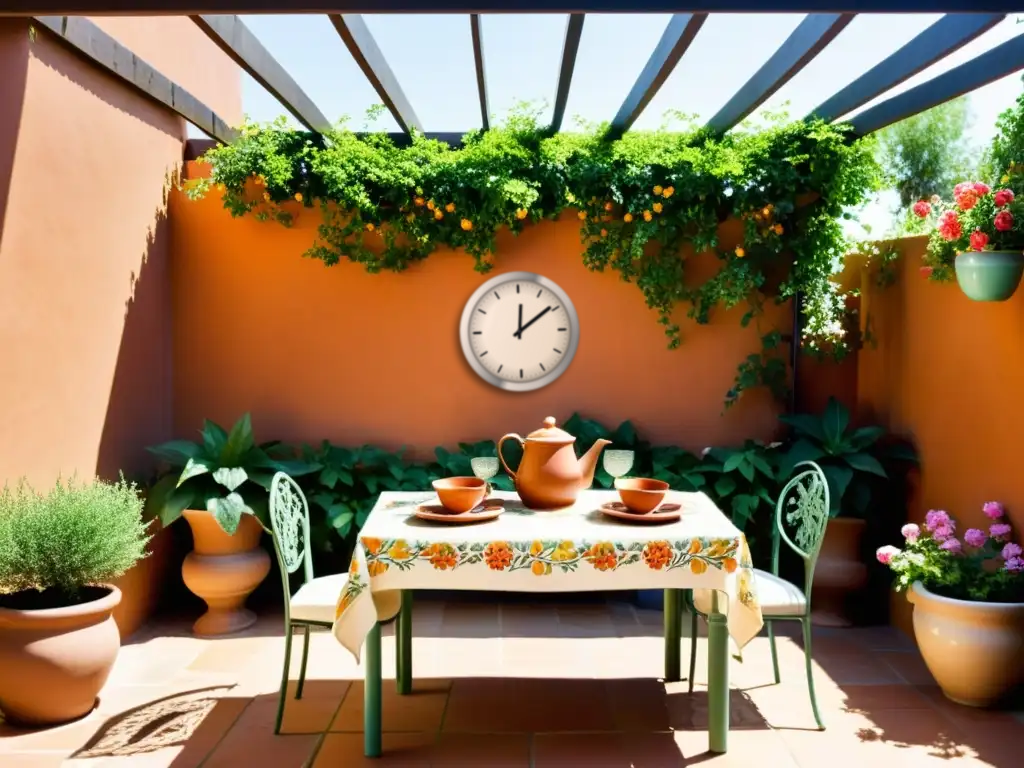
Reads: 12 h 09 min
